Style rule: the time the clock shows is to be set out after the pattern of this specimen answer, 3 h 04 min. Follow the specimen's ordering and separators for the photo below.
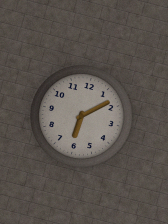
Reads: 6 h 08 min
